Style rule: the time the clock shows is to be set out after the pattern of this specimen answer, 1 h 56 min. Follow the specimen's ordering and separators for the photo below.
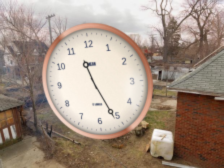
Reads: 11 h 26 min
